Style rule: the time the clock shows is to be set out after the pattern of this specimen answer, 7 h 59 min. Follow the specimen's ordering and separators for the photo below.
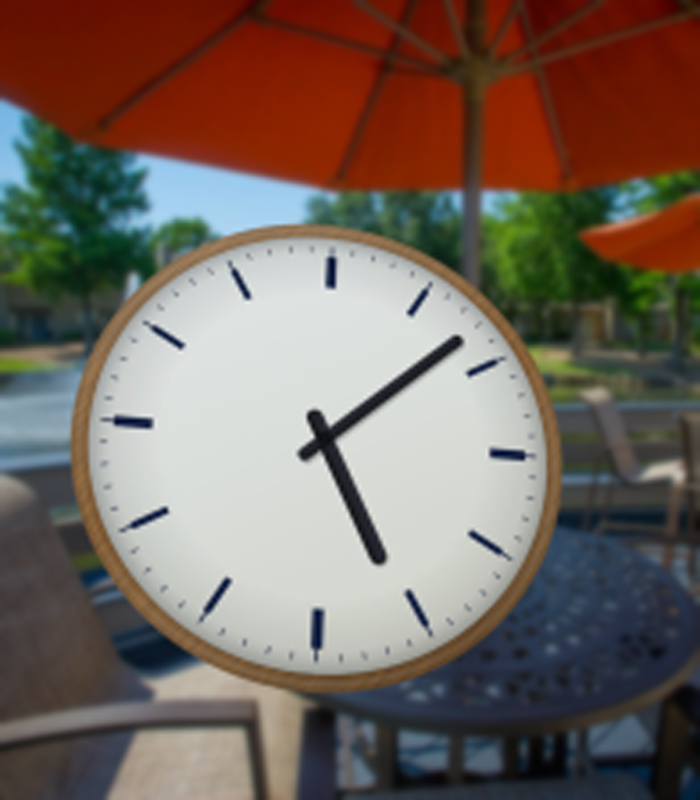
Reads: 5 h 08 min
